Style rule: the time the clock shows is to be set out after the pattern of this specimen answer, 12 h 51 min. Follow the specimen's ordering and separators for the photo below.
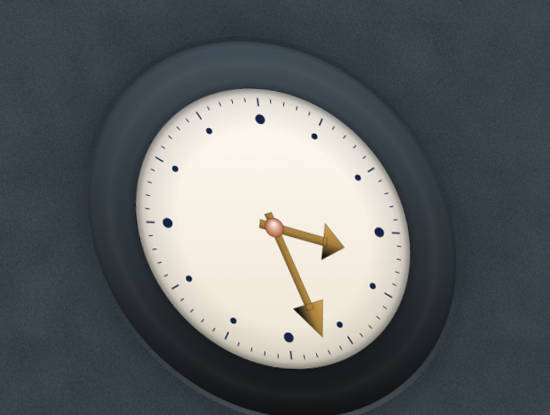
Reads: 3 h 27 min
